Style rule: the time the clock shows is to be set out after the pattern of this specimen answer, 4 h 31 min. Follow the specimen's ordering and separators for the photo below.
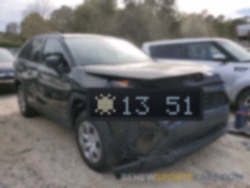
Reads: 13 h 51 min
